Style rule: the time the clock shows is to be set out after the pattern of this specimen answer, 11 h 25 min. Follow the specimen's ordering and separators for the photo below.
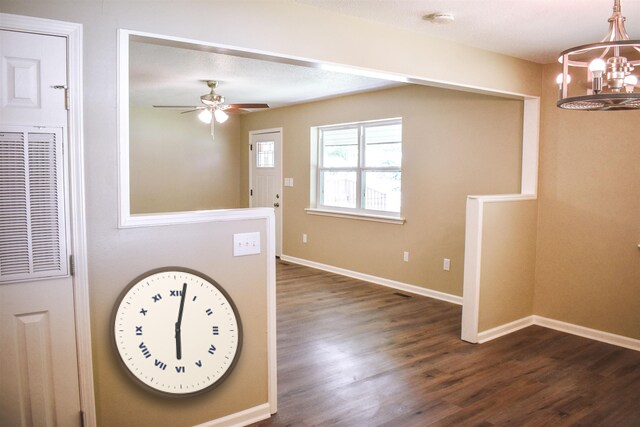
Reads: 6 h 02 min
